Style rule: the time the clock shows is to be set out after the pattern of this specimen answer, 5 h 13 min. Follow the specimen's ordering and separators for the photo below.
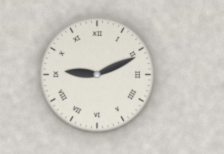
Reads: 9 h 11 min
